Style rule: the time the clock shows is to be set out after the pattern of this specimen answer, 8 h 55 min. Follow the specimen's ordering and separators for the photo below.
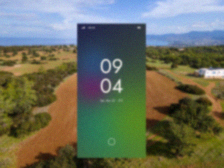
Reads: 9 h 04 min
